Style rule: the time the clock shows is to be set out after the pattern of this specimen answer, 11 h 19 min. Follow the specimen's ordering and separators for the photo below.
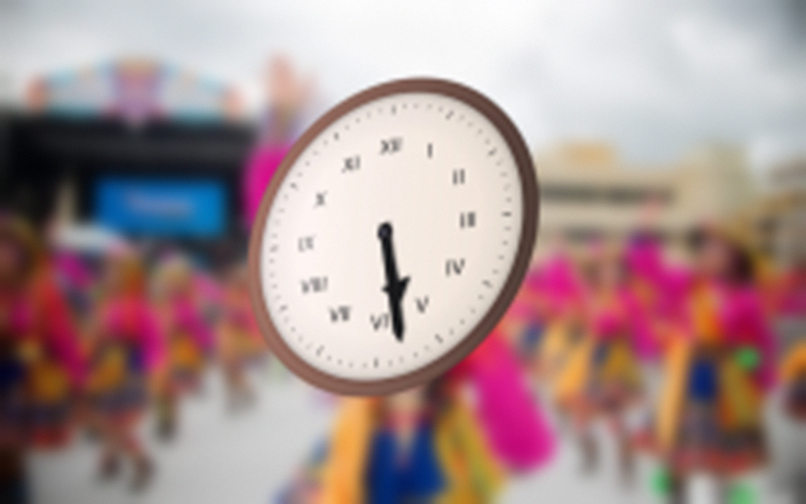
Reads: 5 h 28 min
